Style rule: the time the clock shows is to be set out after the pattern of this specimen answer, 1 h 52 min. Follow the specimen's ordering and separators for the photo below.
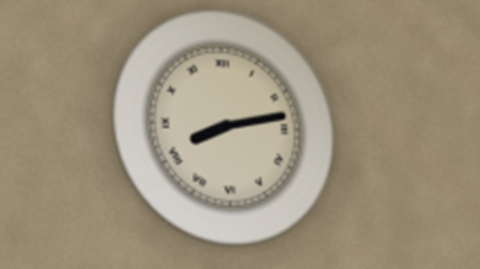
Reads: 8 h 13 min
